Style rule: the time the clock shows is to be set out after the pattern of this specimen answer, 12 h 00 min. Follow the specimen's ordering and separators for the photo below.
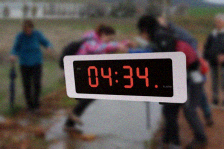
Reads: 4 h 34 min
